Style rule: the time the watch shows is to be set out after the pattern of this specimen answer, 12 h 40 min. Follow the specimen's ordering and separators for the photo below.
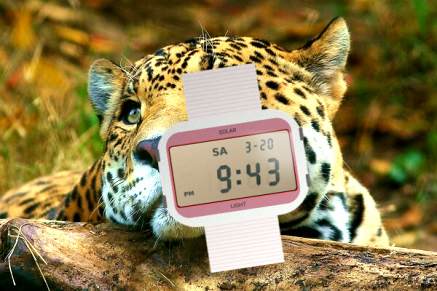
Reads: 9 h 43 min
